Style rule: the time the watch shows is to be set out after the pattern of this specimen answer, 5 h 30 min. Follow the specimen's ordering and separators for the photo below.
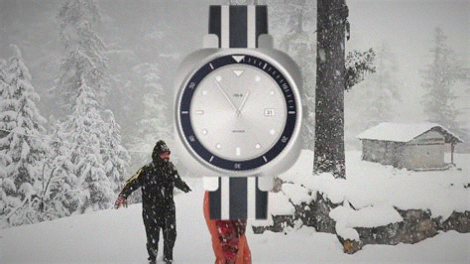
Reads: 12 h 54 min
